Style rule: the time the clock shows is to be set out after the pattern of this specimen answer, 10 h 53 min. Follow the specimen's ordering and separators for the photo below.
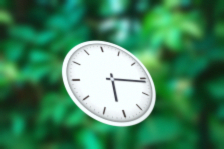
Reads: 6 h 16 min
